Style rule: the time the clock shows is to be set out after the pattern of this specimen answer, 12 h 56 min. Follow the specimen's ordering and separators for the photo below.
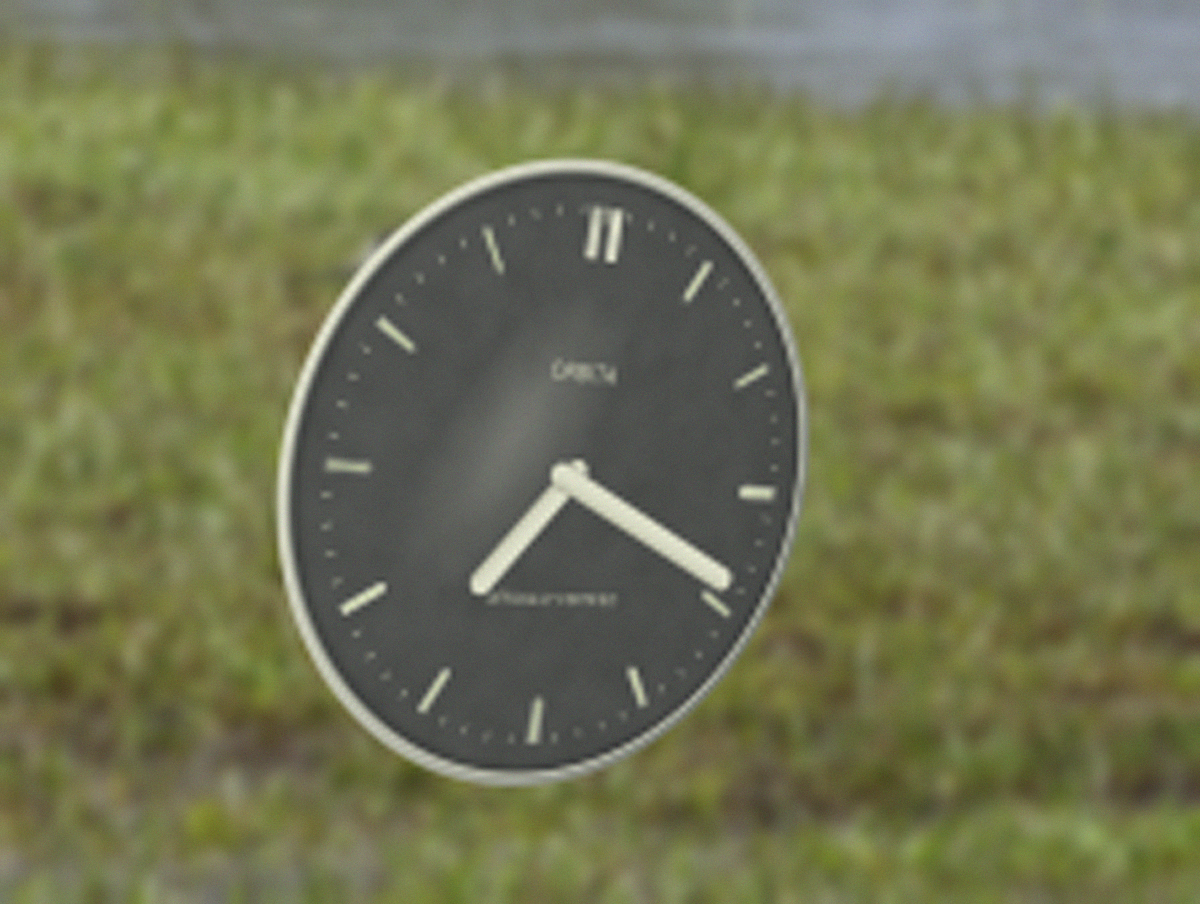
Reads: 7 h 19 min
